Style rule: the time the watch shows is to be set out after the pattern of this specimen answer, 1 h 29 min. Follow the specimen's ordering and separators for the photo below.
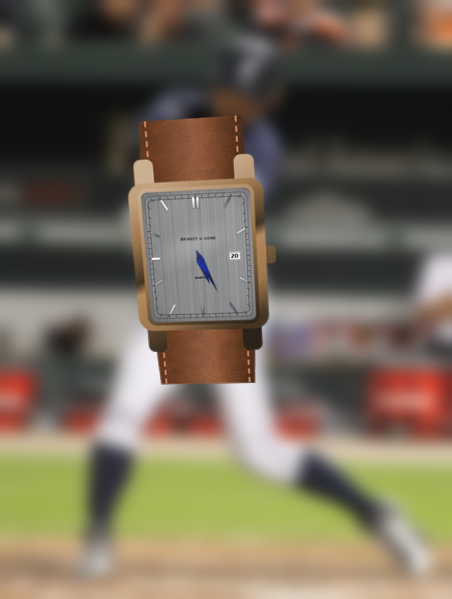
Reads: 5 h 26 min
